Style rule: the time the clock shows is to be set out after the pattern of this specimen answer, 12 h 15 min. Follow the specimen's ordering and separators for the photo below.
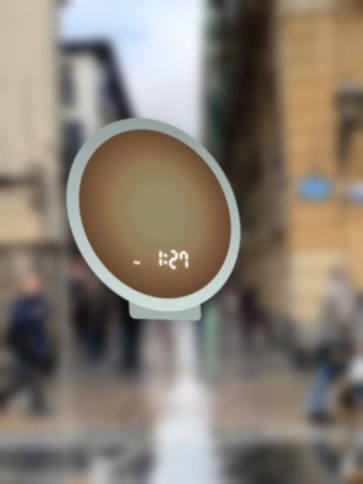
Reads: 1 h 27 min
